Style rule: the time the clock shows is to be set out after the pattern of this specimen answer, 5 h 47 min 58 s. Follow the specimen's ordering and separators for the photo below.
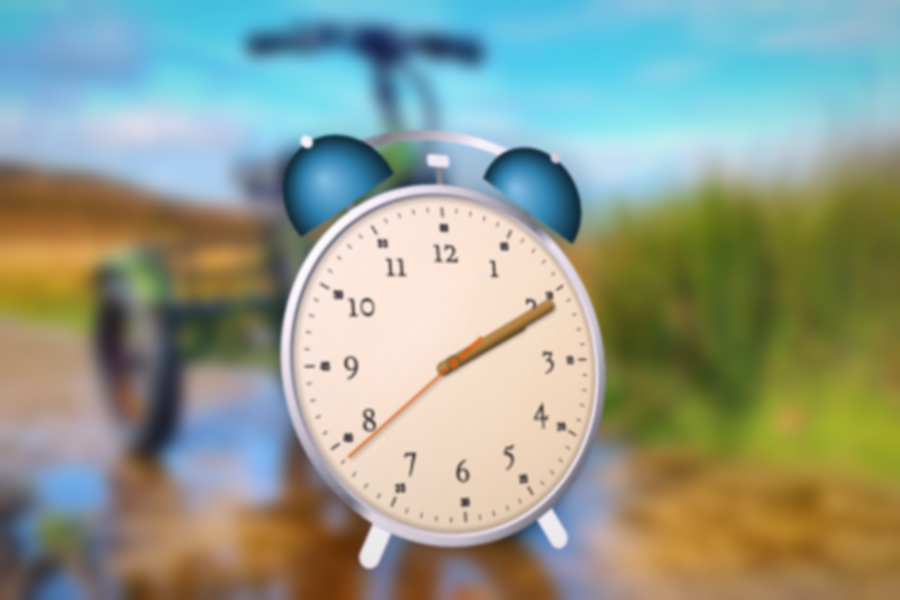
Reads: 2 h 10 min 39 s
